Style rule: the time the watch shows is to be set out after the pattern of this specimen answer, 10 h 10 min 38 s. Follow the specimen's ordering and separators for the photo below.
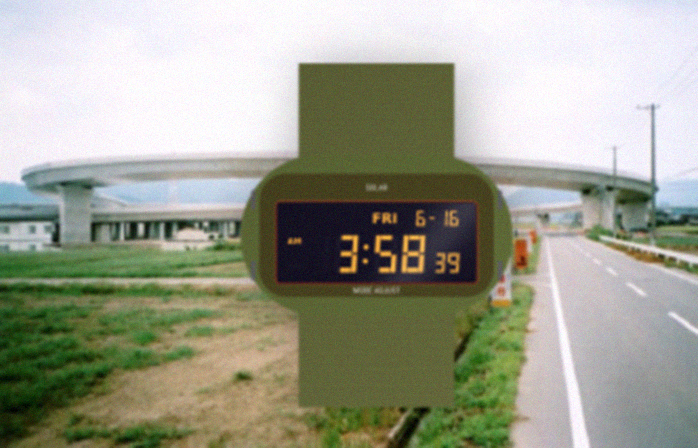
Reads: 3 h 58 min 39 s
